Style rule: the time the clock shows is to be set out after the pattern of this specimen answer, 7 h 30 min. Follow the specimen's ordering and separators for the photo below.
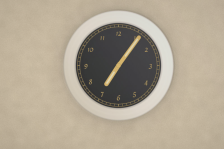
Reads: 7 h 06 min
